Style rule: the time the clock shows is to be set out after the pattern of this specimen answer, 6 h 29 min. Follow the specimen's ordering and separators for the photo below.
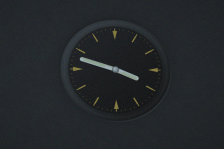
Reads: 3 h 48 min
